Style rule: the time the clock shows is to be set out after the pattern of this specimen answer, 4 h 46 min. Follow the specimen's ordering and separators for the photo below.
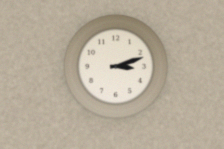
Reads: 3 h 12 min
